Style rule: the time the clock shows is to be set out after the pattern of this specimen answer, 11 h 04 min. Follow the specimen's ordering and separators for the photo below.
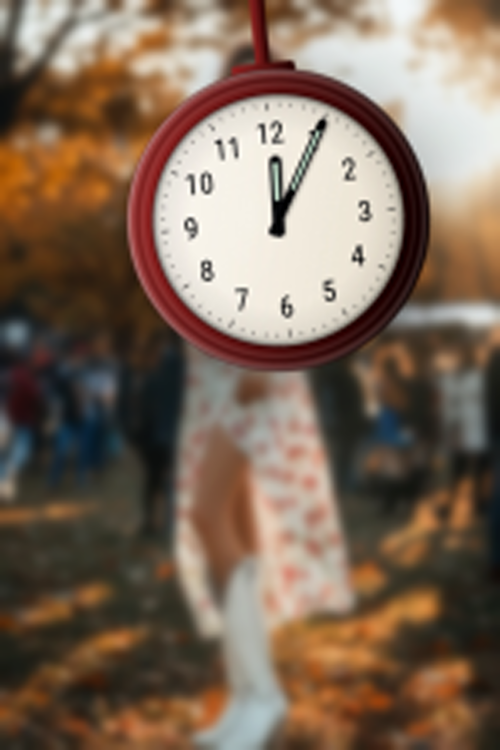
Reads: 12 h 05 min
